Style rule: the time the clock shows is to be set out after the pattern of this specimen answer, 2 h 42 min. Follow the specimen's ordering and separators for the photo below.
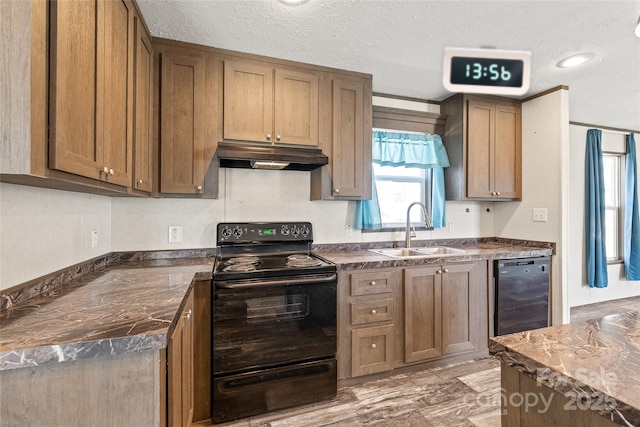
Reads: 13 h 56 min
